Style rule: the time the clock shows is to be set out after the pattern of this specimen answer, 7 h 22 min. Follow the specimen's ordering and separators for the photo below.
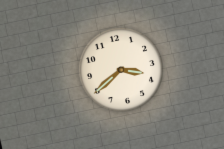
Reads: 3 h 40 min
